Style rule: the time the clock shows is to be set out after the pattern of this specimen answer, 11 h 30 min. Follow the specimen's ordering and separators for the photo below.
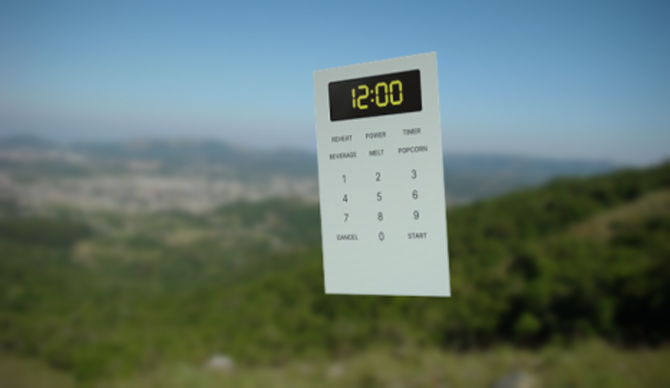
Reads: 12 h 00 min
